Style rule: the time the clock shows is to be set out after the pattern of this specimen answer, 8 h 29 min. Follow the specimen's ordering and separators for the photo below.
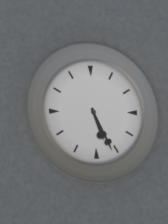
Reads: 5 h 26 min
